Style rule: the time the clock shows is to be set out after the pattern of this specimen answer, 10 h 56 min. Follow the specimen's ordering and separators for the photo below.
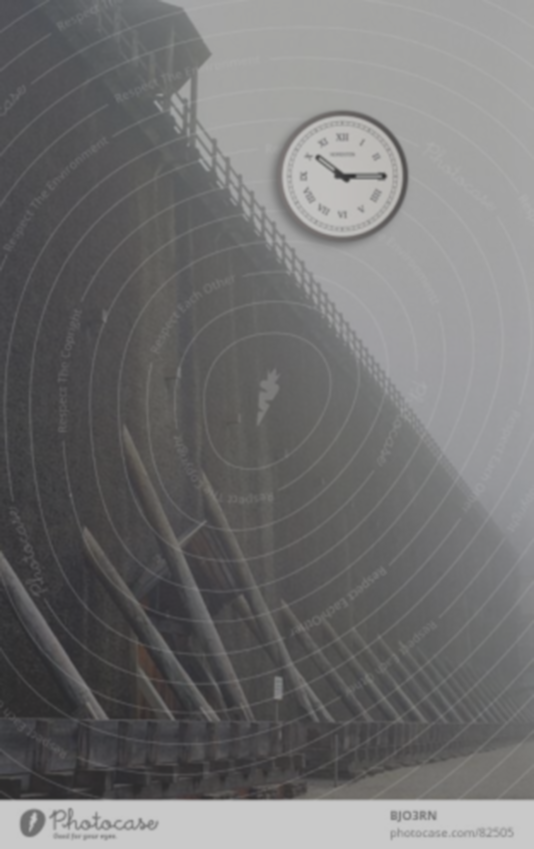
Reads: 10 h 15 min
